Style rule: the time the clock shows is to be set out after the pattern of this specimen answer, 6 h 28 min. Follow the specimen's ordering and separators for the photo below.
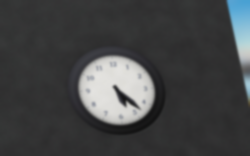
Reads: 5 h 23 min
